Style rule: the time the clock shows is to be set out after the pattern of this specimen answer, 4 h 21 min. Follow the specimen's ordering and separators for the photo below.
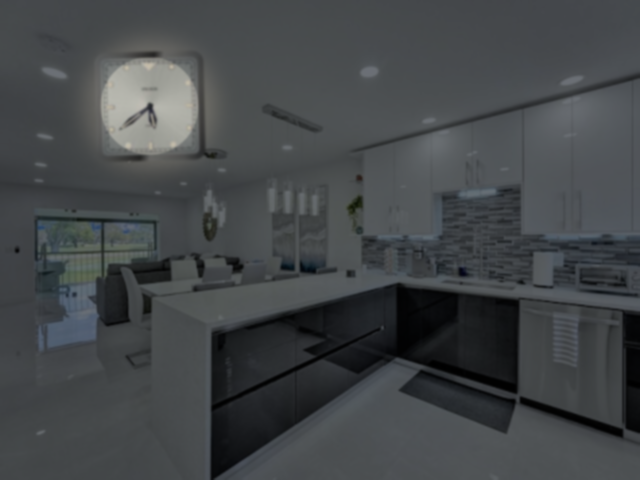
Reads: 5 h 39 min
